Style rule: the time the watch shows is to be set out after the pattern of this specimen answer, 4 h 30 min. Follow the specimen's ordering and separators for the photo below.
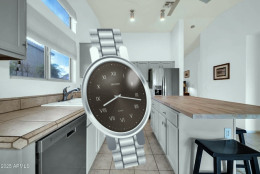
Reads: 8 h 17 min
